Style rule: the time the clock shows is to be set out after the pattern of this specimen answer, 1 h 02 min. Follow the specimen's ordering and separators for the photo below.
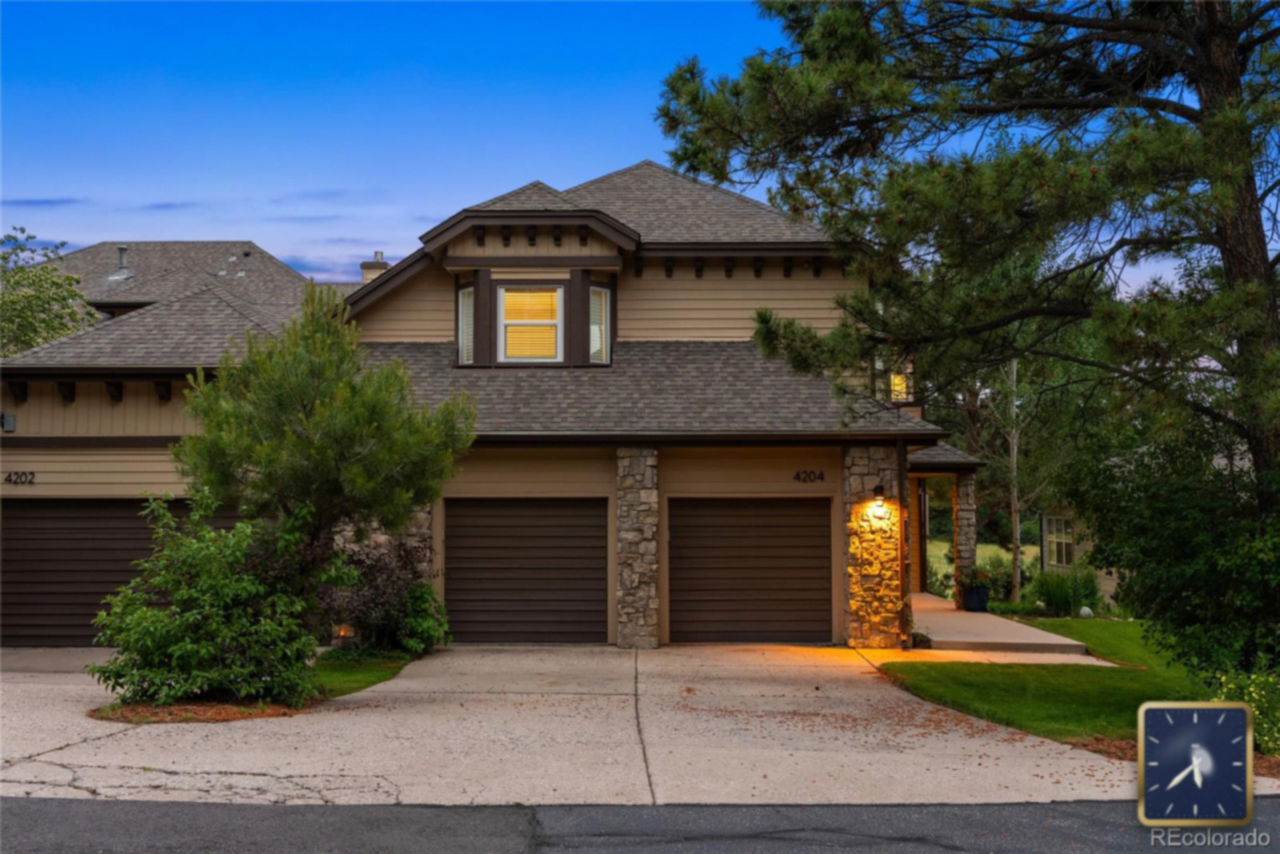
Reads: 5 h 38 min
